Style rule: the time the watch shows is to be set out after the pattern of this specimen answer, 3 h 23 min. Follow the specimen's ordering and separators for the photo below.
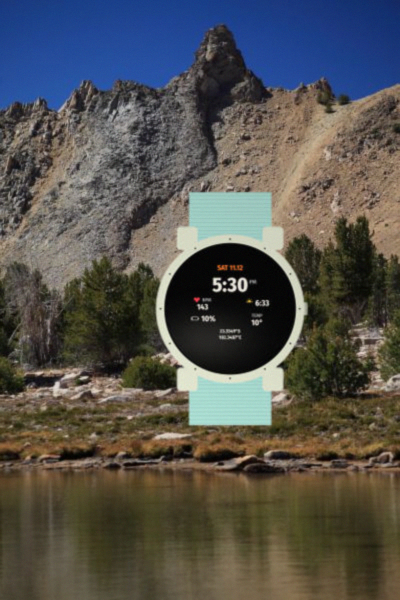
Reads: 5 h 30 min
